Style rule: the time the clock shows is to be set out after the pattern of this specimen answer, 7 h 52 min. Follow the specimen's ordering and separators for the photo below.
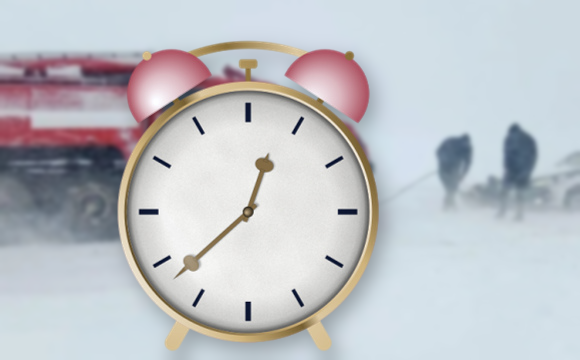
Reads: 12 h 38 min
